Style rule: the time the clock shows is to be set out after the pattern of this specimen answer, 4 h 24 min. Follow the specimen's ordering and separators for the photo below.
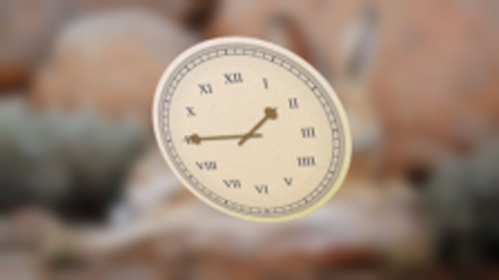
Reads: 1 h 45 min
